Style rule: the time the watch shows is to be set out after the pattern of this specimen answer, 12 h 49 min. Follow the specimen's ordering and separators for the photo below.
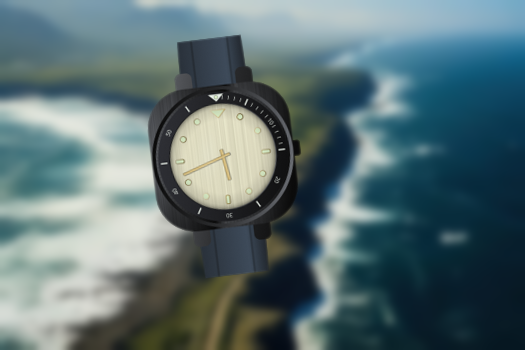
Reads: 5 h 42 min
